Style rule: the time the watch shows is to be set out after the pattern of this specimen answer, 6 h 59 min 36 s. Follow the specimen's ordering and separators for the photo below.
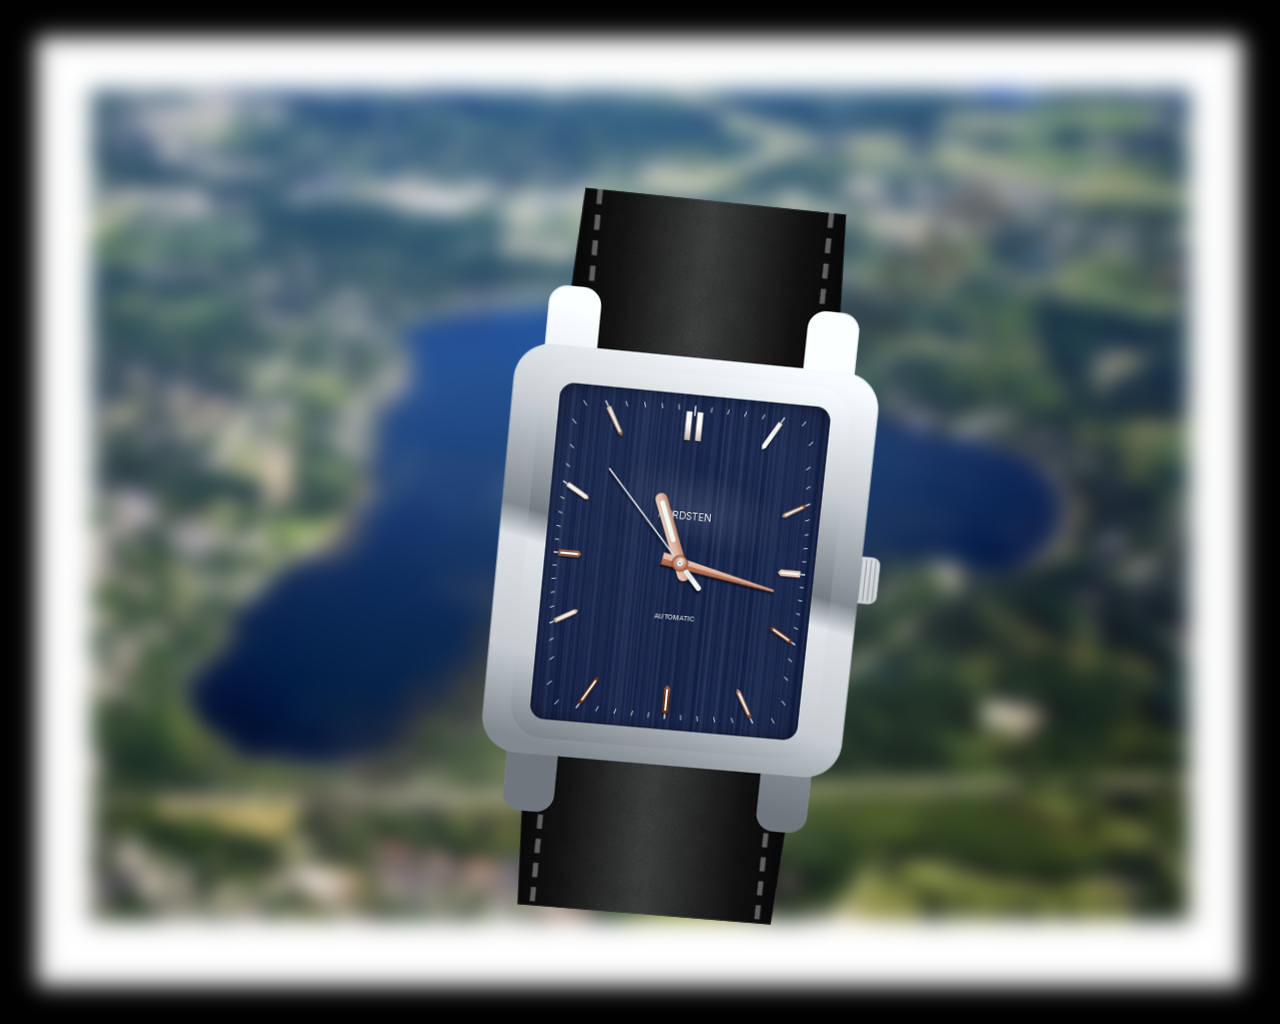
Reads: 11 h 16 min 53 s
